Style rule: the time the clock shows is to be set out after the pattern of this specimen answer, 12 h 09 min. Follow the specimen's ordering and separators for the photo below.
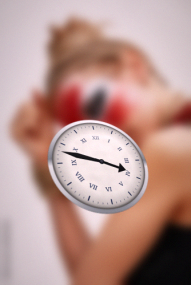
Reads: 3 h 48 min
